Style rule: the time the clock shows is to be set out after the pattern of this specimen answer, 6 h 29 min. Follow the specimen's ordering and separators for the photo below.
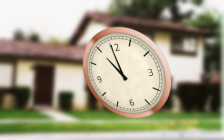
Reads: 10 h 59 min
